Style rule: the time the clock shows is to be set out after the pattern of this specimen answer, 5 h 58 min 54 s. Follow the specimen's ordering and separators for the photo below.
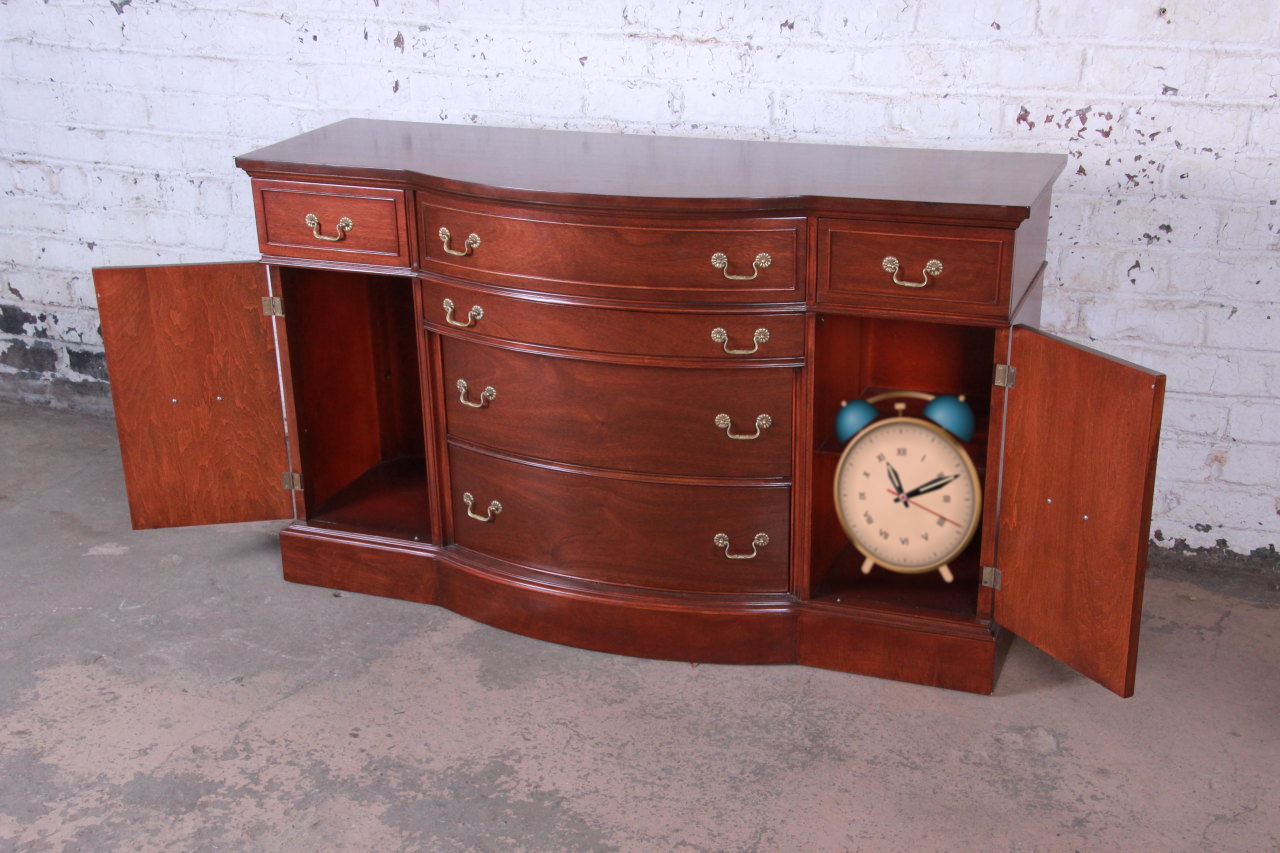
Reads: 11 h 11 min 19 s
